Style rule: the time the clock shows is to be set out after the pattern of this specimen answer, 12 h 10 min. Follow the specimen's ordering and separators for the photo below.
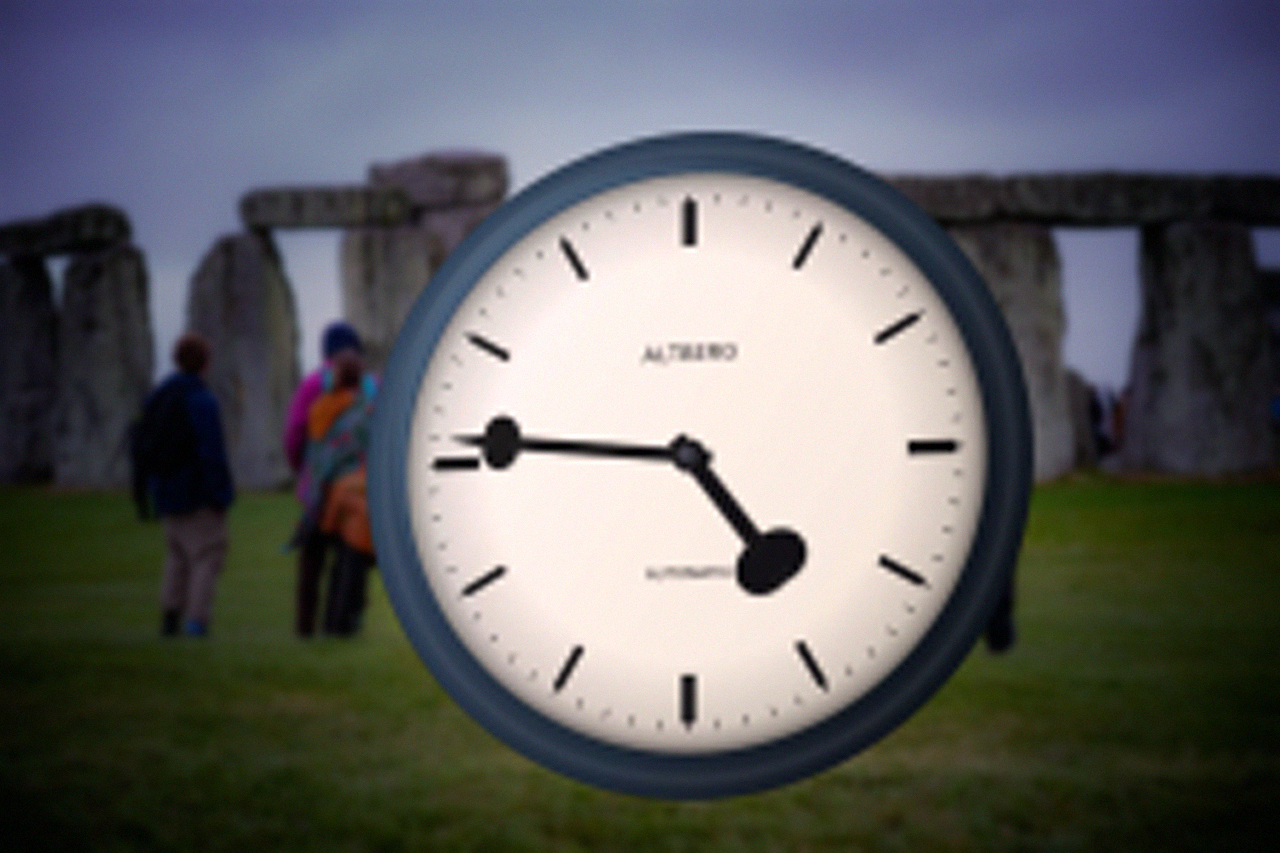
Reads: 4 h 46 min
